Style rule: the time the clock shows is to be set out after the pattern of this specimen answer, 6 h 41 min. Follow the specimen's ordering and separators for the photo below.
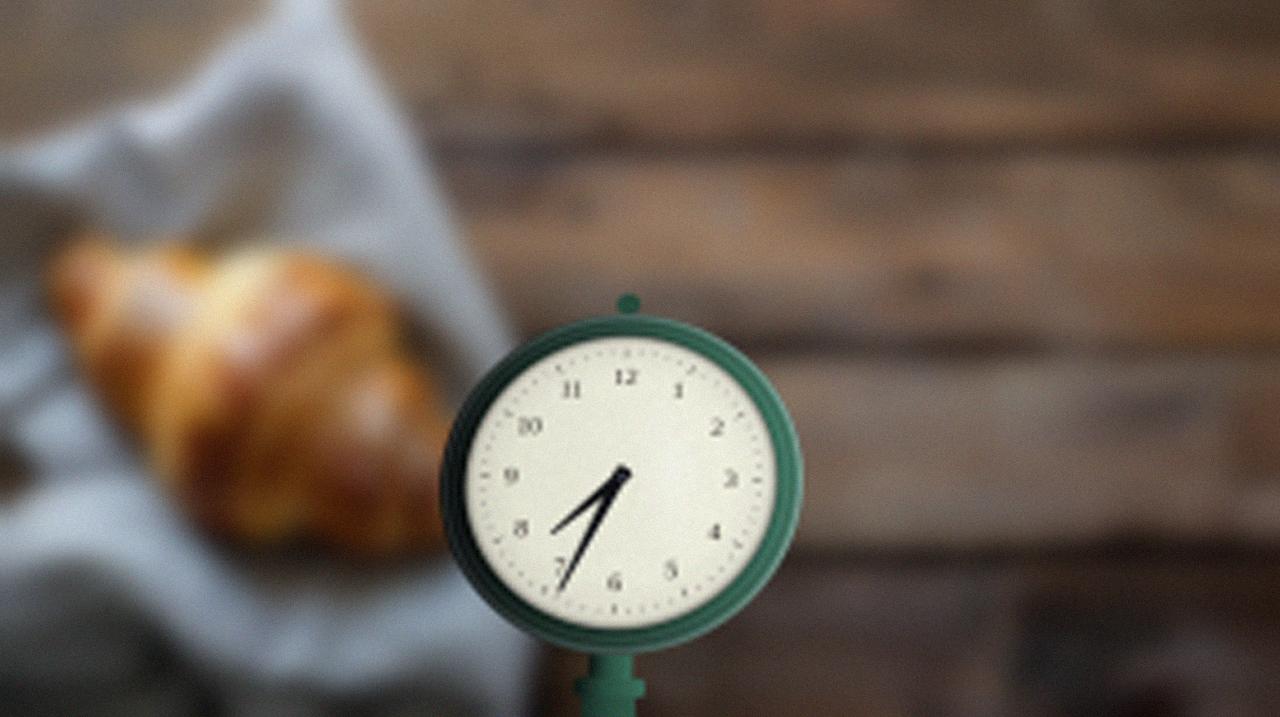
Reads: 7 h 34 min
